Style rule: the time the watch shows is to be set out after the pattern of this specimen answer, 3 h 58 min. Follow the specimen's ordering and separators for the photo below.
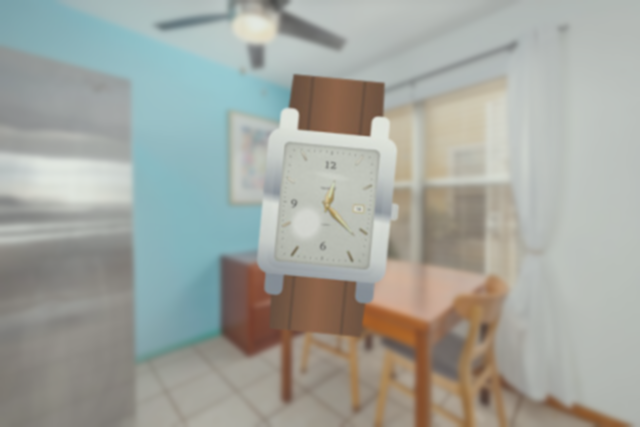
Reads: 12 h 22 min
